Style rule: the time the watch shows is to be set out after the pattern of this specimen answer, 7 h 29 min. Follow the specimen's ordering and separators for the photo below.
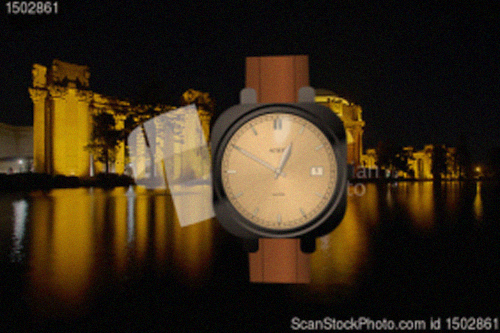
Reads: 12 h 50 min
